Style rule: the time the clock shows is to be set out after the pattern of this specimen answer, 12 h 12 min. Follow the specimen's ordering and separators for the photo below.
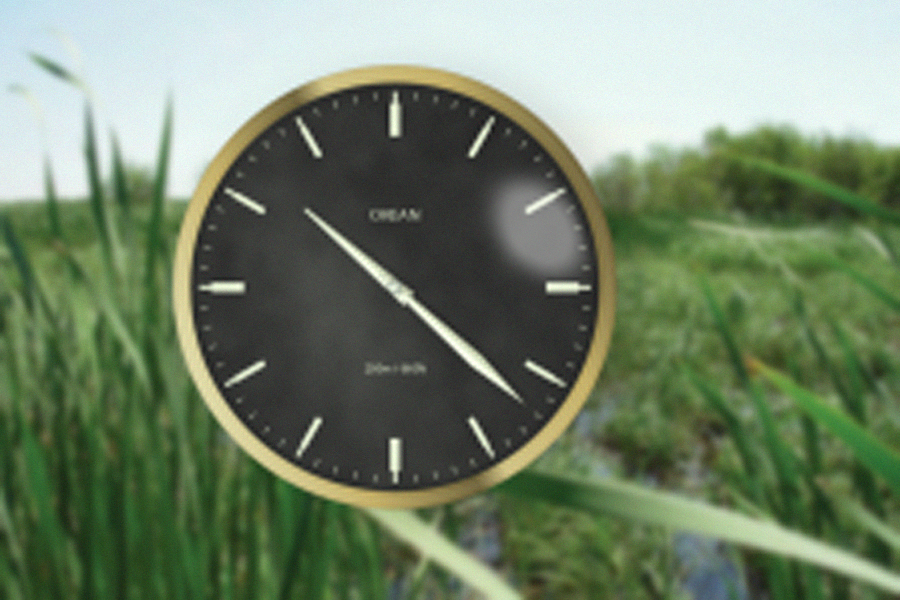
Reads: 10 h 22 min
